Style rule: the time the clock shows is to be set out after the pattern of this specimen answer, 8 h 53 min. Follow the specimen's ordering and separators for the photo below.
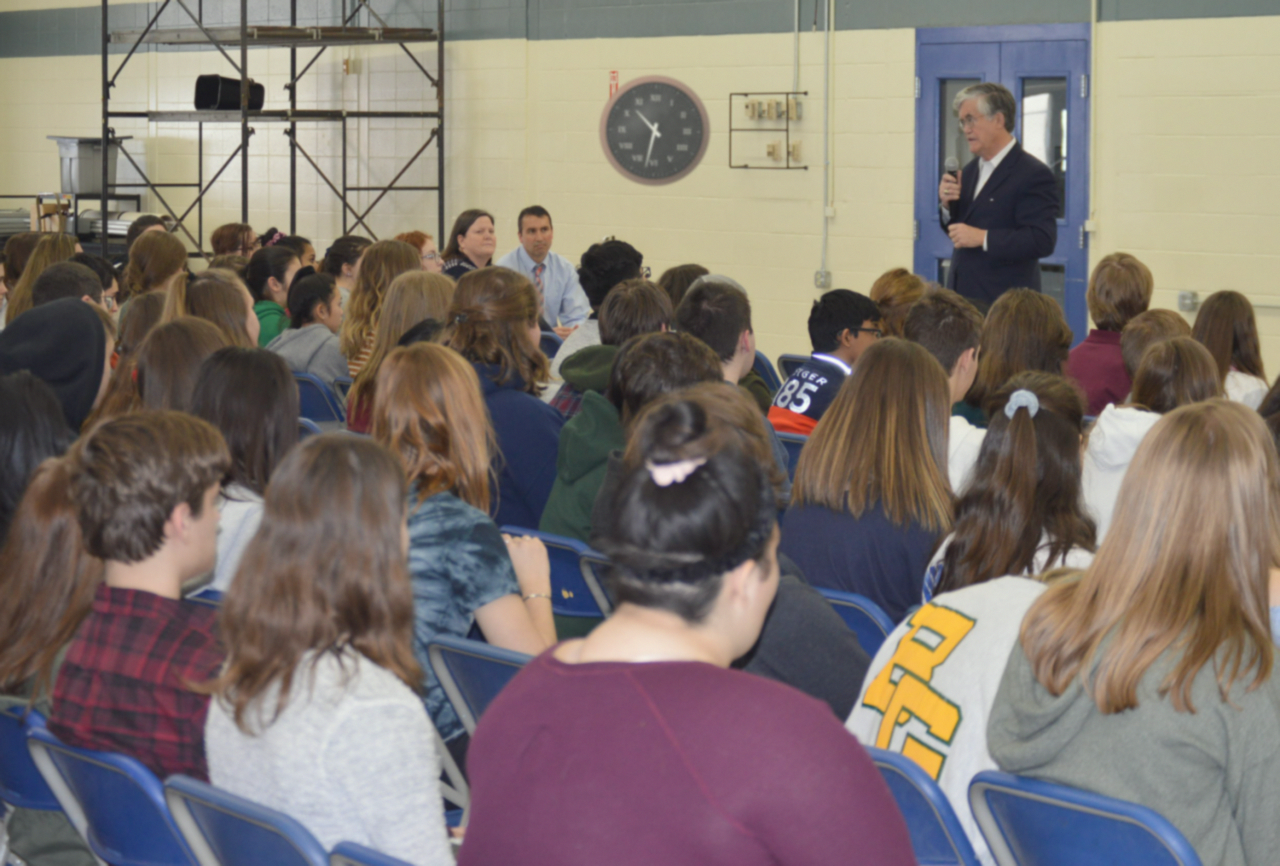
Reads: 10 h 32 min
